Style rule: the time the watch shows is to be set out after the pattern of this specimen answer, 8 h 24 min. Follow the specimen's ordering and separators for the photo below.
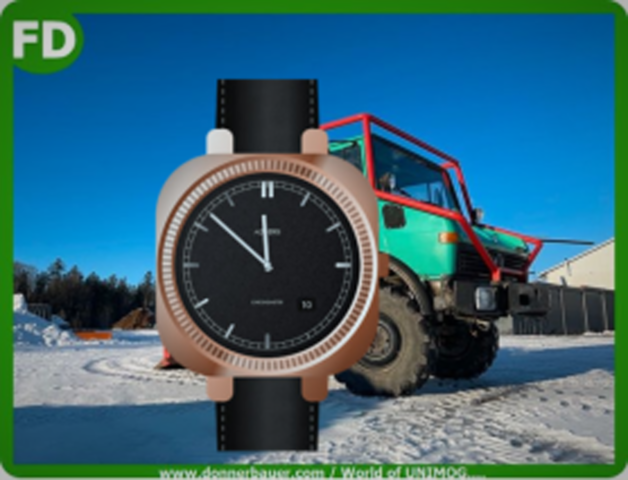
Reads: 11 h 52 min
